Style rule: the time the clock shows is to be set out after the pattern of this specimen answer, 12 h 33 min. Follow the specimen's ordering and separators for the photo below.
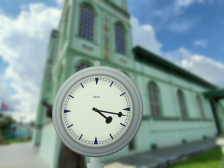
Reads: 4 h 17 min
